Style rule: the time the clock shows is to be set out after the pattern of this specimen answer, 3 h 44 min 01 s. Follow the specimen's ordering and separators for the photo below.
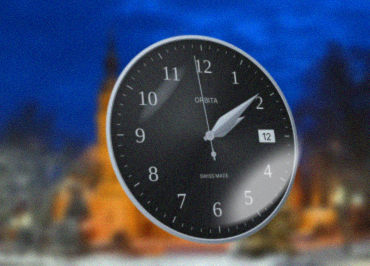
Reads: 2 h 08 min 59 s
